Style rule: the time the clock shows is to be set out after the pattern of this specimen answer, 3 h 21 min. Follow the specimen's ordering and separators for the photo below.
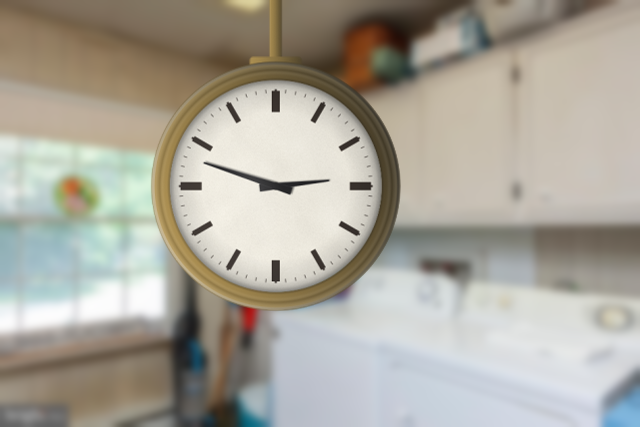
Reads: 2 h 48 min
